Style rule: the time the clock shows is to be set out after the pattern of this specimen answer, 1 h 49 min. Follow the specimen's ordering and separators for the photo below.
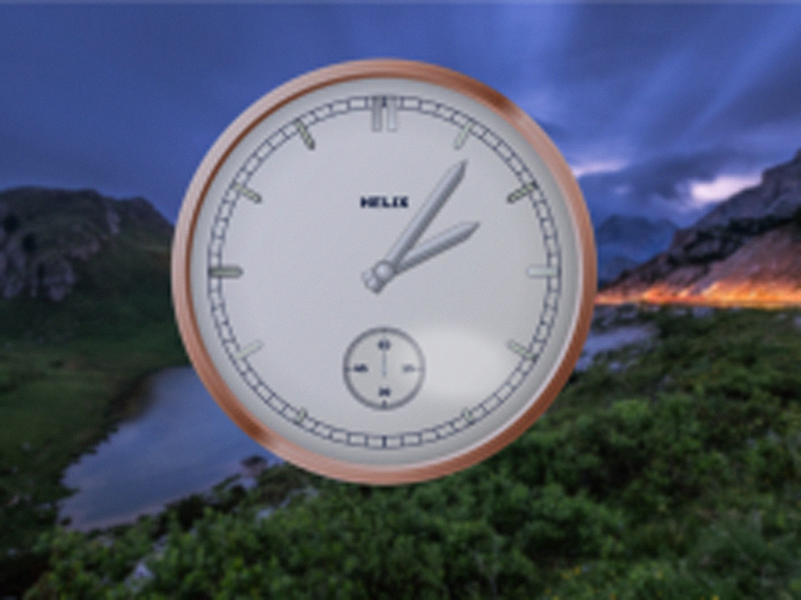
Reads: 2 h 06 min
